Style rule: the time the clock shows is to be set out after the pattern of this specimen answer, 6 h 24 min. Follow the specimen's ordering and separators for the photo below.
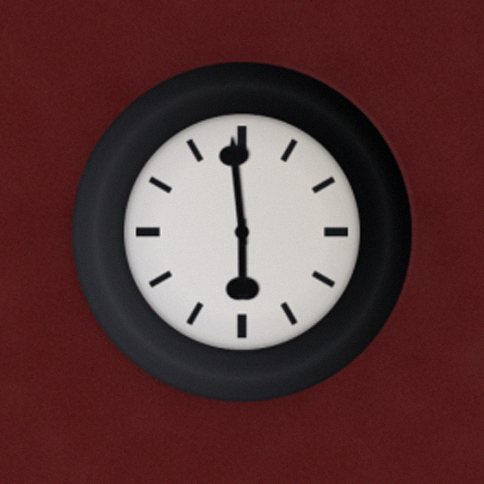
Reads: 5 h 59 min
